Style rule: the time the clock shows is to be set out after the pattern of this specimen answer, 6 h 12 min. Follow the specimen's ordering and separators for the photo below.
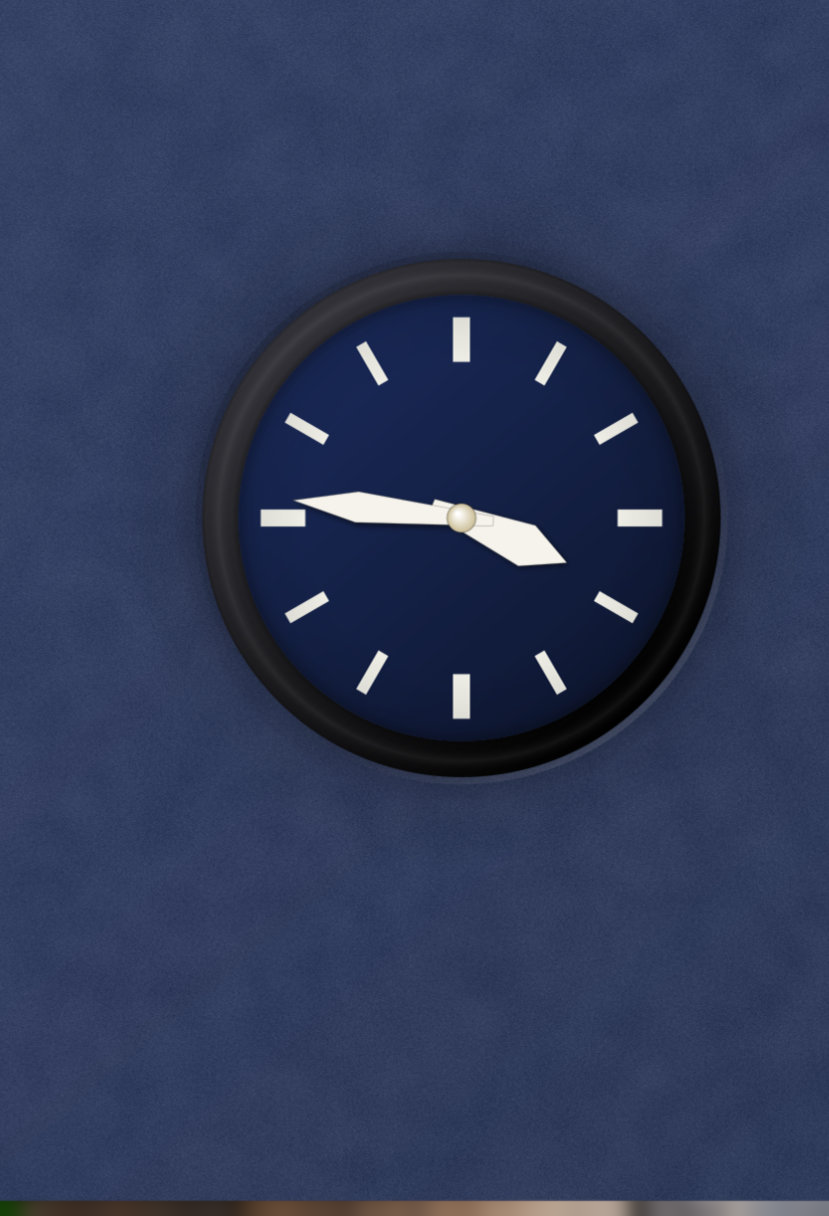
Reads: 3 h 46 min
